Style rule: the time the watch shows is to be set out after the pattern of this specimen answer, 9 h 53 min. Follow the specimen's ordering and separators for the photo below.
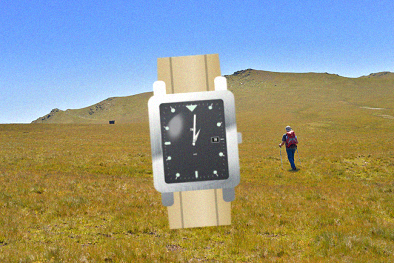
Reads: 1 h 01 min
